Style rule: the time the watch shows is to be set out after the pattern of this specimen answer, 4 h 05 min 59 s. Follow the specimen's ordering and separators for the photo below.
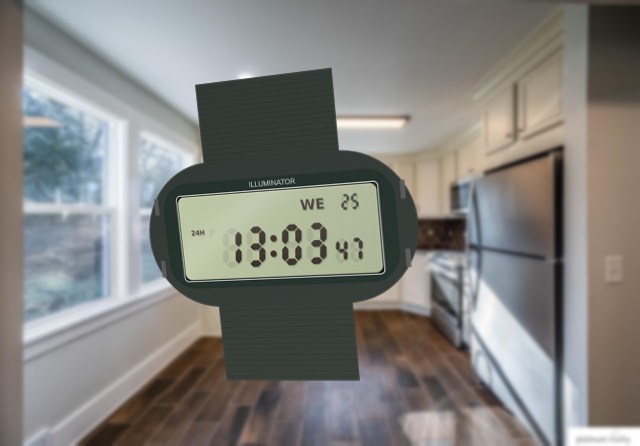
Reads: 13 h 03 min 47 s
